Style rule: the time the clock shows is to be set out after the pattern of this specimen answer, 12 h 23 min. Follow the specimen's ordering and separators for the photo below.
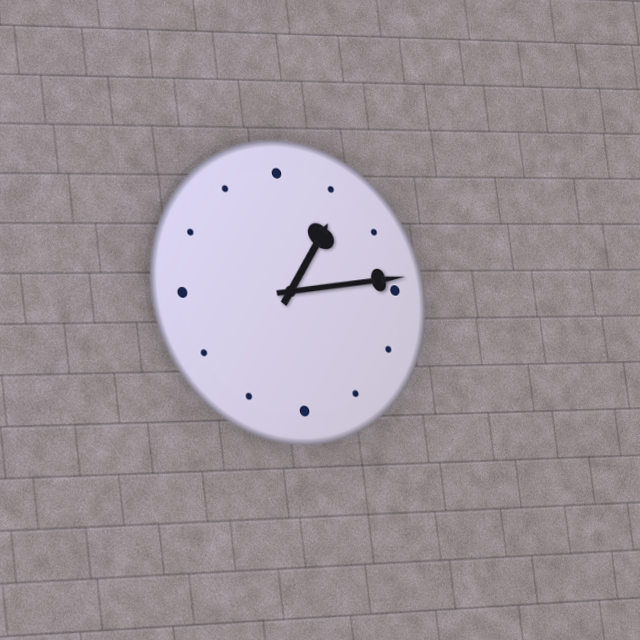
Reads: 1 h 14 min
